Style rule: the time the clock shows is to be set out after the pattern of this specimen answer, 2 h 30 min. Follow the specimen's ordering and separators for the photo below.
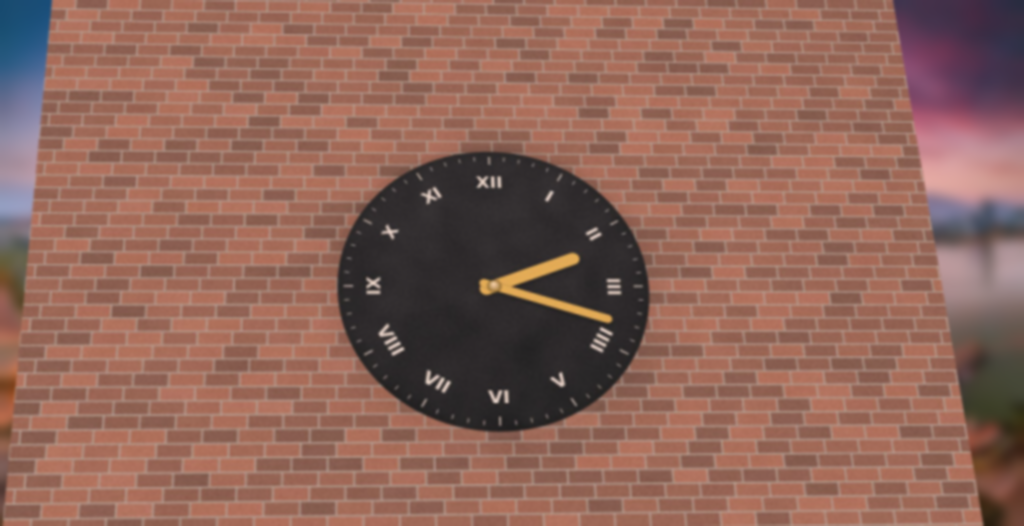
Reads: 2 h 18 min
